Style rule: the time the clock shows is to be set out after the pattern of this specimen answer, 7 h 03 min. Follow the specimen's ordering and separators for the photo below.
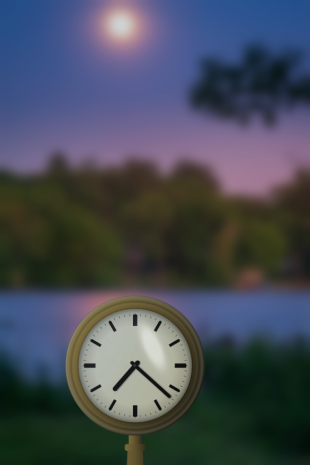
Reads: 7 h 22 min
